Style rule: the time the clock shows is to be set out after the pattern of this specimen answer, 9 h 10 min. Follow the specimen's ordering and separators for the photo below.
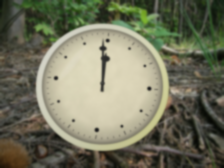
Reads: 11 h 59 min
